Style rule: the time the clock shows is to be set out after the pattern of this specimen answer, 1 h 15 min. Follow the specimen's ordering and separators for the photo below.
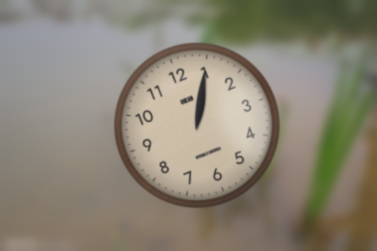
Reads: 1 h 05 min
